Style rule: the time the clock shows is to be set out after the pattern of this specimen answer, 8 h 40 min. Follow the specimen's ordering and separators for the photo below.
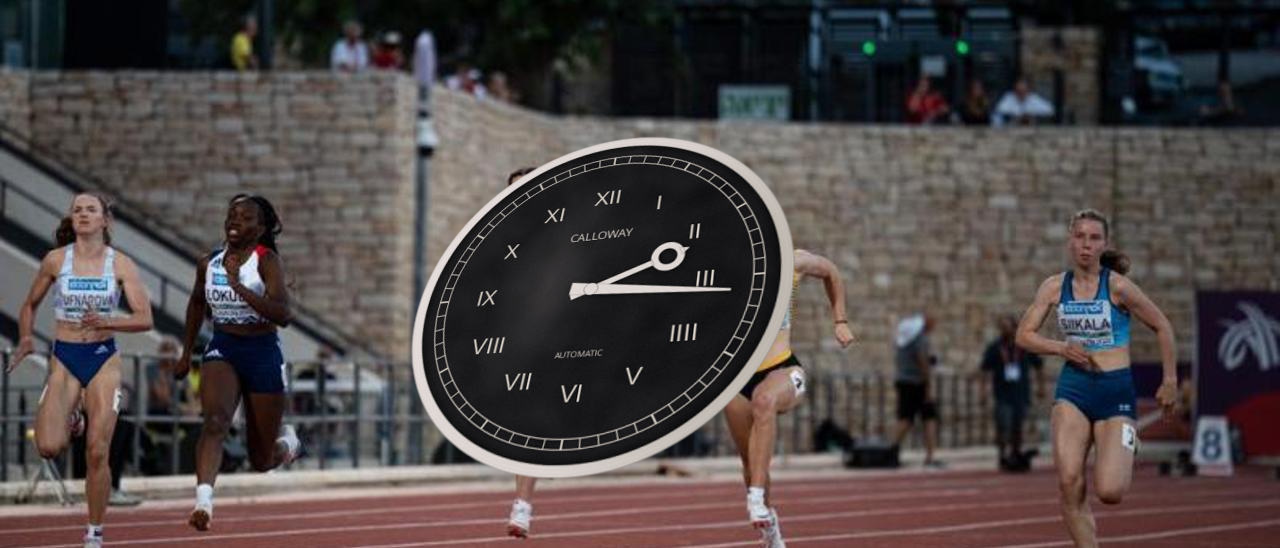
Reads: 2 h 16 min
